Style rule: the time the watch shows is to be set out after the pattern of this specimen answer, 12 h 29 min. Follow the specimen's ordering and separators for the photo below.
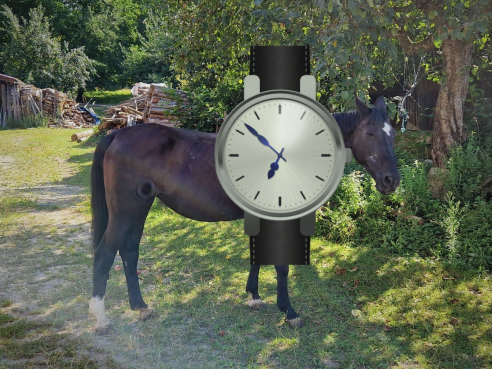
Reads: 6 h 52 min
